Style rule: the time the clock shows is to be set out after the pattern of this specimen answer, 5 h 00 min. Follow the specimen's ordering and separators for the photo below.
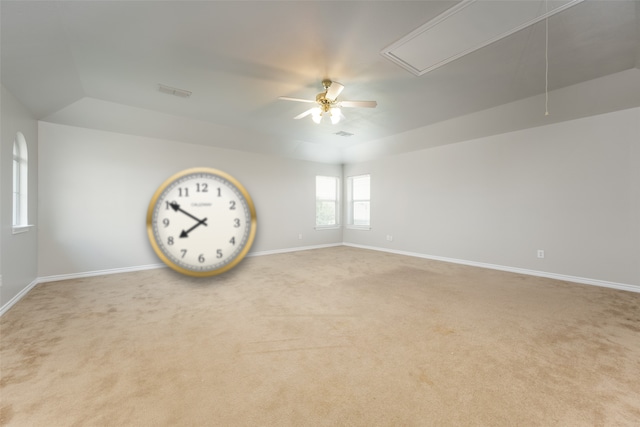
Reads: 7 h 50 min
